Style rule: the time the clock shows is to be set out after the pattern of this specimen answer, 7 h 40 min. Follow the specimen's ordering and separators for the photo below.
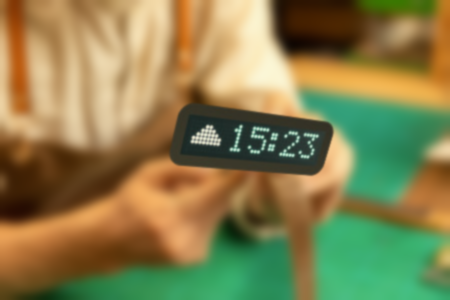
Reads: 15 h 23 min
